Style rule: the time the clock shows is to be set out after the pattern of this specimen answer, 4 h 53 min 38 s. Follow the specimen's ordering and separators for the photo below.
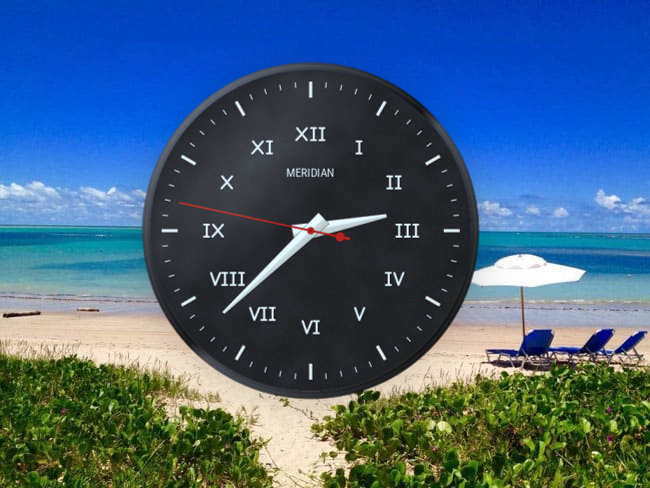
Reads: 2 h 37 min 47 s
